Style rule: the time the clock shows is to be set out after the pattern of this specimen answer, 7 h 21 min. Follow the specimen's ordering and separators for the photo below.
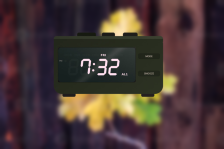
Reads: 7 h 32 min
